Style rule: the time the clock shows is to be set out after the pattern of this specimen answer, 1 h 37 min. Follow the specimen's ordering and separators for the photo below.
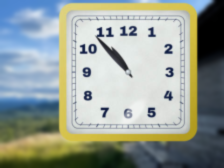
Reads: 10 h 53 min
